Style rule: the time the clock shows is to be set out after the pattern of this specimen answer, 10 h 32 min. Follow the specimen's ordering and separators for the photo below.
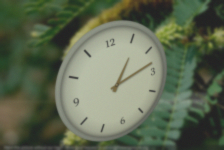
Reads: 1 h 13 min
